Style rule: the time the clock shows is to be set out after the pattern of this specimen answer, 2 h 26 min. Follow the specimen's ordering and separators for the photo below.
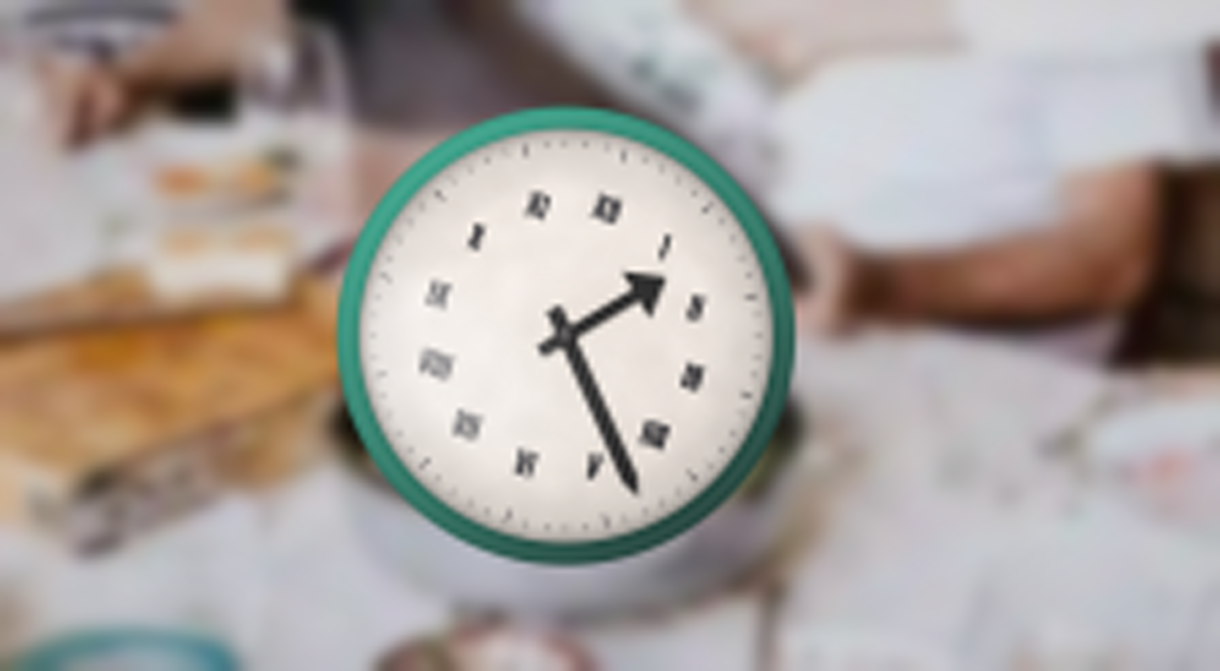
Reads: 1 h 23 min
